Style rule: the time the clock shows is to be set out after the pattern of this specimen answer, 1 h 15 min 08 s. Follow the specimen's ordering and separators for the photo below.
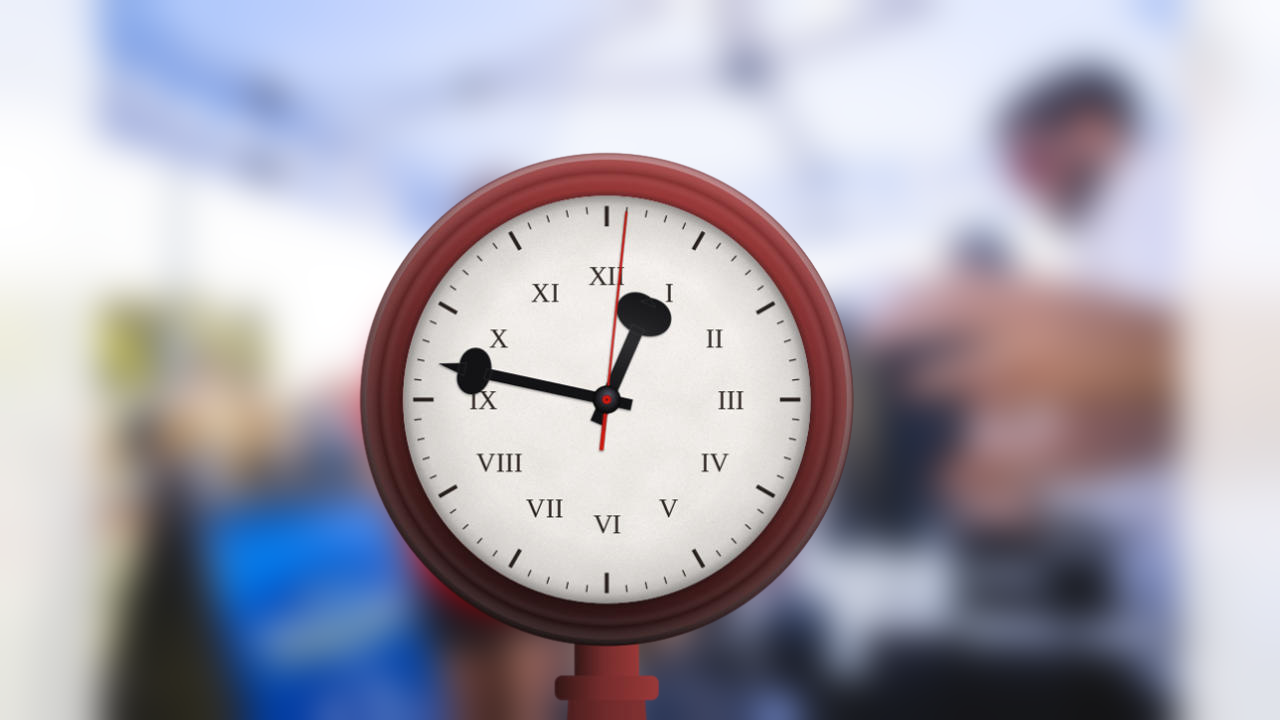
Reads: 12 h 47 min 01 s
